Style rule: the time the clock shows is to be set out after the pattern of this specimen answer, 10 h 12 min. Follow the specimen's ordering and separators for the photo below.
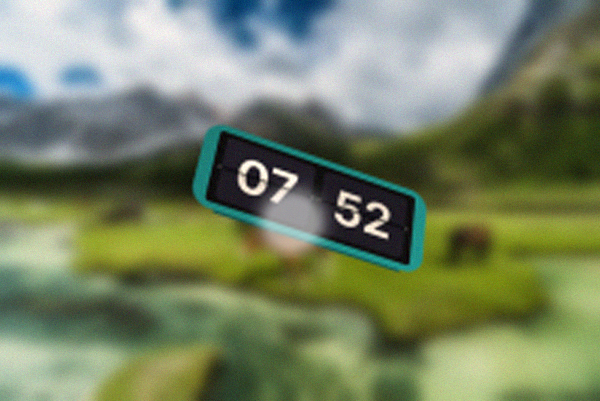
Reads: 7 h 52 min
